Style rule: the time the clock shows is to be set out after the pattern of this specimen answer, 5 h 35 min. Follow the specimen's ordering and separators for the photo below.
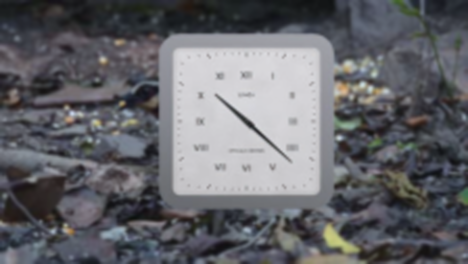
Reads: 10 h 22 min
